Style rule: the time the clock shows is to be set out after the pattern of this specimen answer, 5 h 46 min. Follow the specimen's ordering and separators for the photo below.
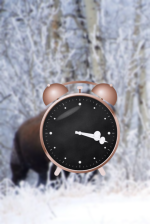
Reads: 3 h 18 min
